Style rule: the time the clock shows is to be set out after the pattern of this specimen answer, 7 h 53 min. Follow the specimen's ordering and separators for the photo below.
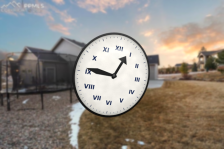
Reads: 12 h 46 min
